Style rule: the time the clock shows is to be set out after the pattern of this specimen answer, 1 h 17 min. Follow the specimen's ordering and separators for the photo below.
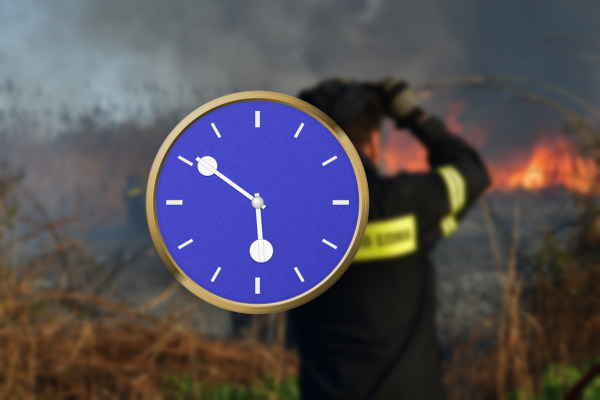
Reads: 5 h 51 min
